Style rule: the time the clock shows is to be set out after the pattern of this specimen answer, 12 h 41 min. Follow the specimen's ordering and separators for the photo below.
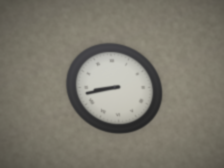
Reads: 8 h 43 min
